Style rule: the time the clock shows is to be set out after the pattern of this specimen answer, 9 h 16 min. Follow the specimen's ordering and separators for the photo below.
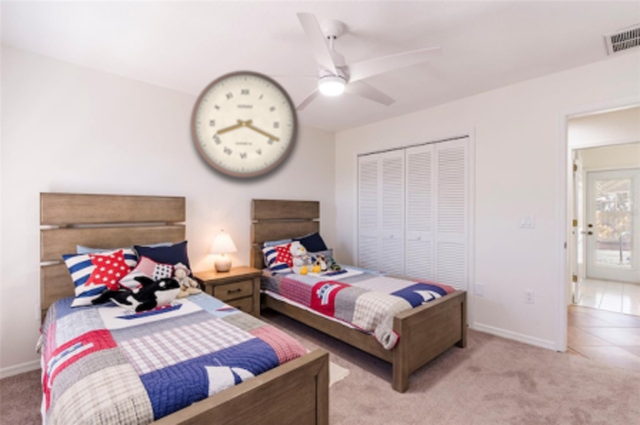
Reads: 8 h 19 min
